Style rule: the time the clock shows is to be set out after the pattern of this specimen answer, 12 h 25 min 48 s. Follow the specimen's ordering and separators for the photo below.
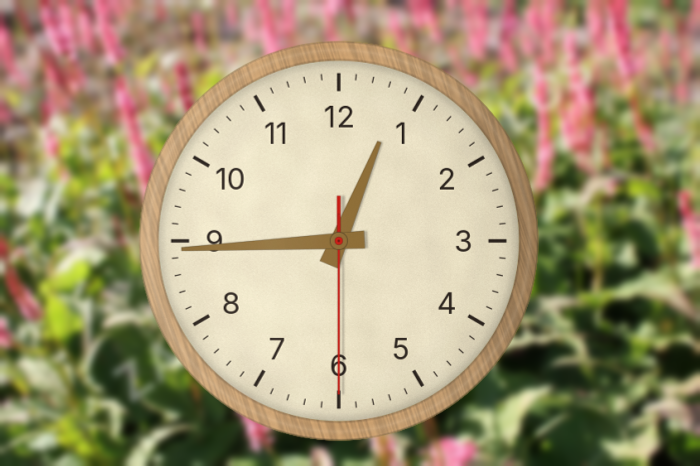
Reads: 12 h 44 min 30 s
